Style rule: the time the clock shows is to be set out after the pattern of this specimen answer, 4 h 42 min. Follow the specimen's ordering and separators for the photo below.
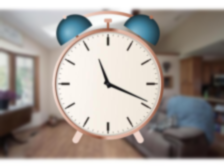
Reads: 11 h 19 min
